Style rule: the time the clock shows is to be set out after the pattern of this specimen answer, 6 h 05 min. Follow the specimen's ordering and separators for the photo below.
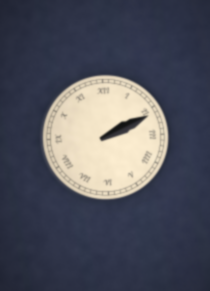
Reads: 2 h 11 min
